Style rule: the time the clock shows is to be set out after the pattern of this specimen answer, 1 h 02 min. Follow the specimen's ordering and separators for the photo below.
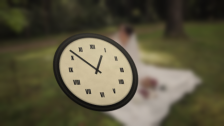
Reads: 12 h 52 min
